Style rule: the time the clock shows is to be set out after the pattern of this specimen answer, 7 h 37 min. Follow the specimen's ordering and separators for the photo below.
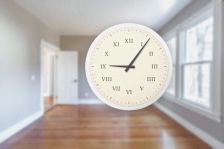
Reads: 9 h 06 min
